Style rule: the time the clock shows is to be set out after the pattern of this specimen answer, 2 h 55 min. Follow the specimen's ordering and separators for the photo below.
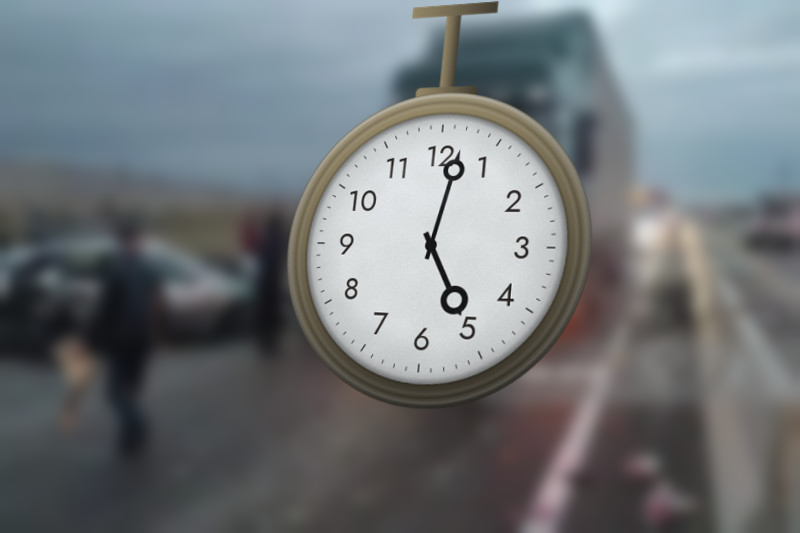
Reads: 5 h 02 min
